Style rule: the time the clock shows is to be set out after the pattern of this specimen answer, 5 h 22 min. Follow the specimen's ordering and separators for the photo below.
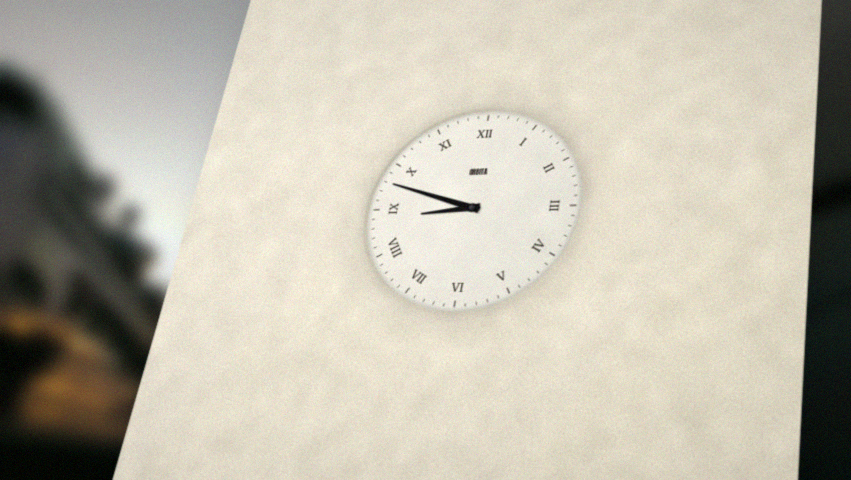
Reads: 8 h 48 min
